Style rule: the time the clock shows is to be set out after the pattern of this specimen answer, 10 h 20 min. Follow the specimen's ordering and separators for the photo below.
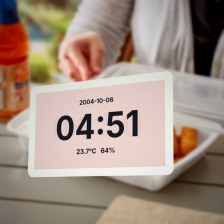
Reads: 4 h 51 min
